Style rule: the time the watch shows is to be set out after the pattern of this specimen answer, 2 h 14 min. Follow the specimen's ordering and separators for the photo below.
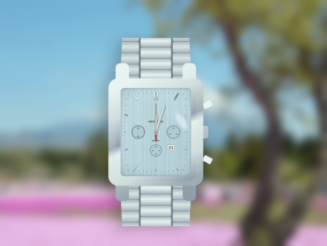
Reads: 12 h 03 min
